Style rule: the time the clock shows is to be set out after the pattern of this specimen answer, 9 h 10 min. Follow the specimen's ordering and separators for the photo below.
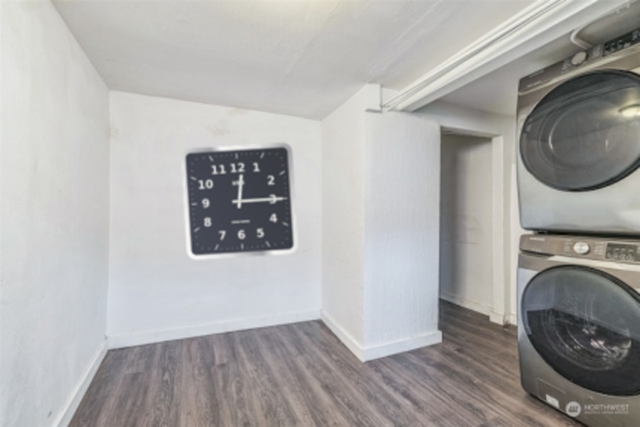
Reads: 12 h 15 min
